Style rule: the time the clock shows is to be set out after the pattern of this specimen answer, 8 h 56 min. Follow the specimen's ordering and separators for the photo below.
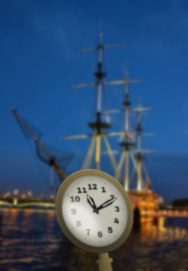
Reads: 11 h 11 min
